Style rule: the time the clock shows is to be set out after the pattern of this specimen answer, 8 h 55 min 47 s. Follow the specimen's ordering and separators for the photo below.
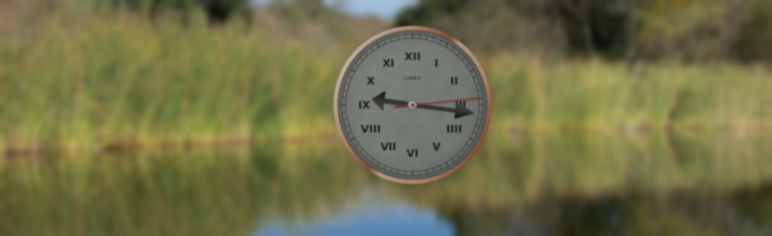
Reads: 9 h 16 min 14 s
